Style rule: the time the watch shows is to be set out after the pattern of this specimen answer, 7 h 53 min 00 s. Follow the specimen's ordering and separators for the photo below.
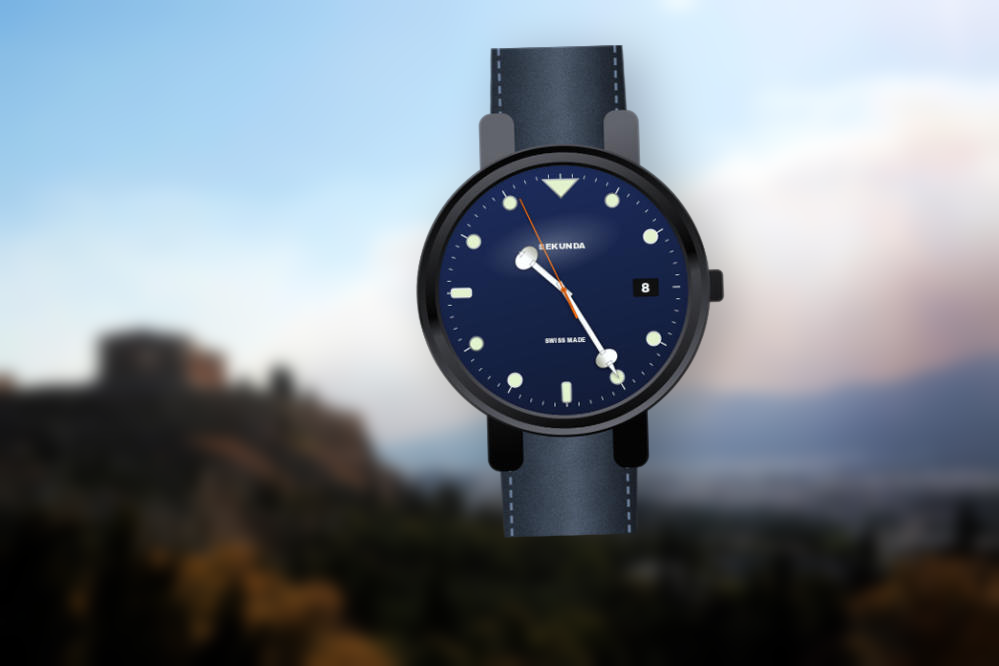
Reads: 10 h 24 min 56 s
